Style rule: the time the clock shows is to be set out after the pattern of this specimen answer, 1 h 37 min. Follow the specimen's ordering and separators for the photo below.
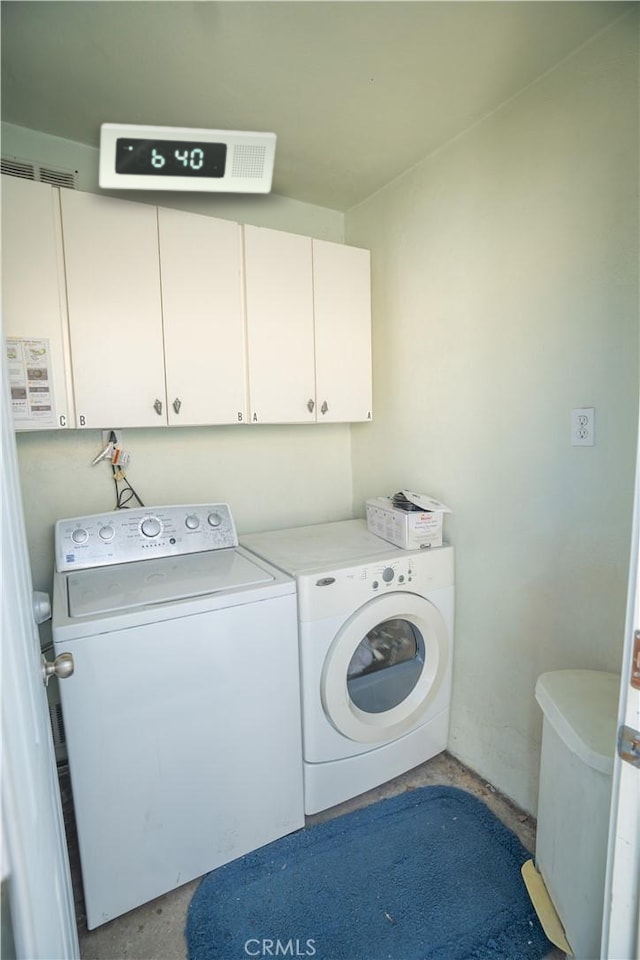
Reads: 6 h 40 min
